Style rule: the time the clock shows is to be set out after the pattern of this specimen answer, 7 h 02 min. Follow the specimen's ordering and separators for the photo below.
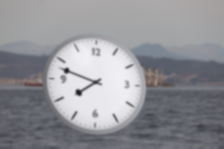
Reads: 7 h 48 min
